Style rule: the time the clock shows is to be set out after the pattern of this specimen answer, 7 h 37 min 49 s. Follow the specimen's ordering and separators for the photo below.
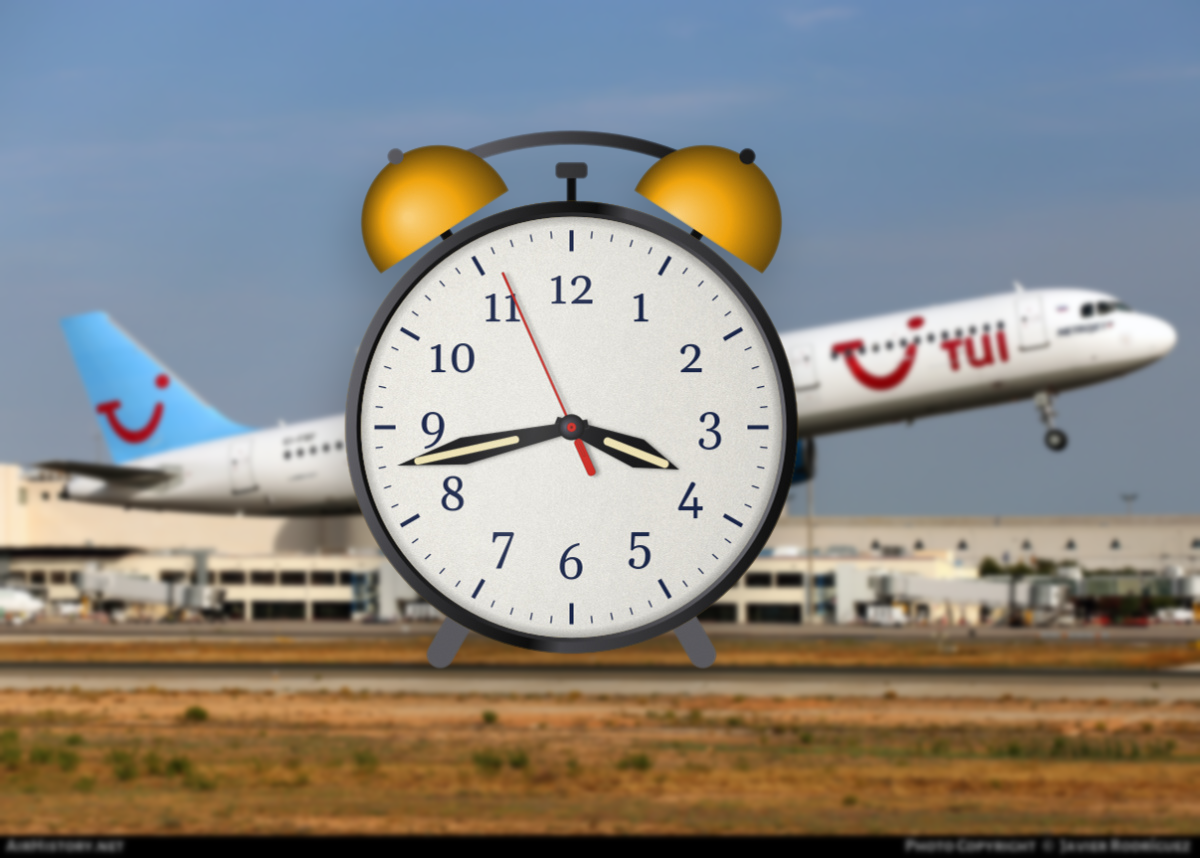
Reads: 3 h 42 min 56 s
